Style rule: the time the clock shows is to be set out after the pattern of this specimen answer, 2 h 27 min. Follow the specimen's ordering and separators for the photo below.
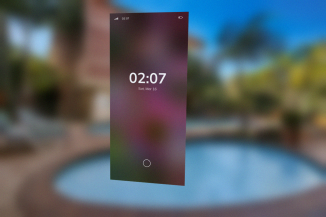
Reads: 2 h 07 min
